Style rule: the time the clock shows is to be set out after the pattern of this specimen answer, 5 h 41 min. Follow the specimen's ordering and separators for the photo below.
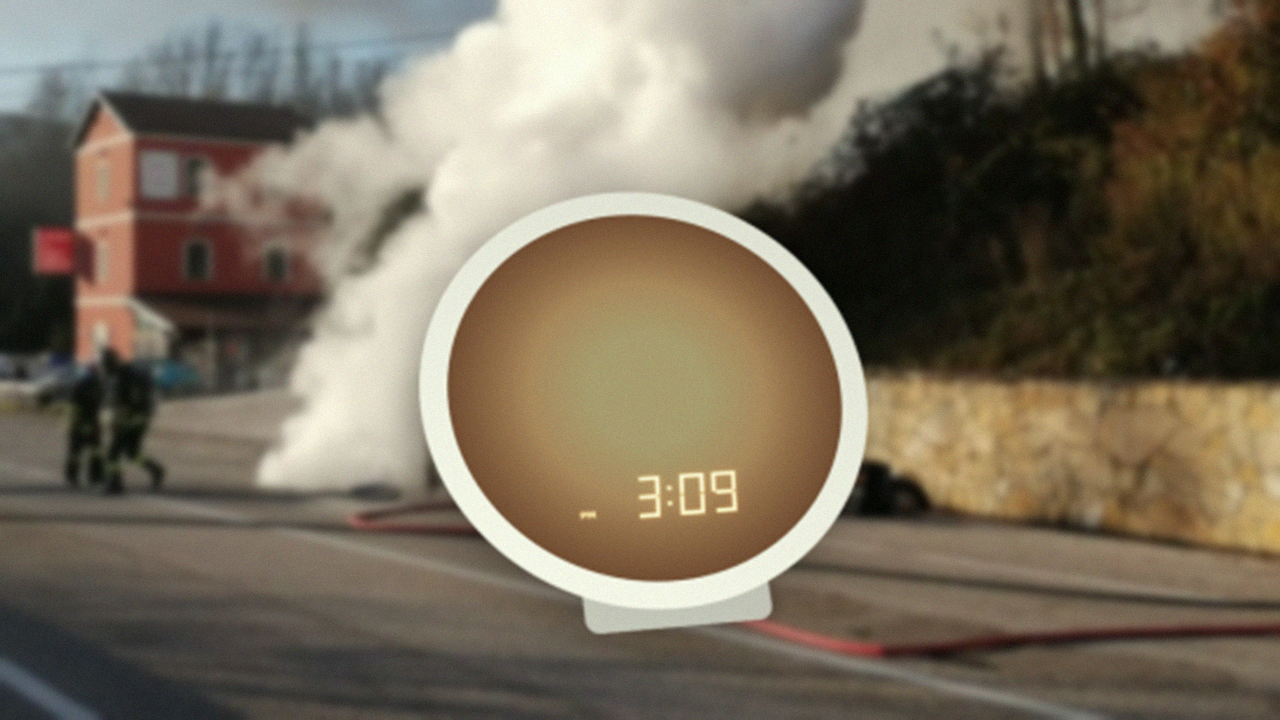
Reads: 3 h 09 min
